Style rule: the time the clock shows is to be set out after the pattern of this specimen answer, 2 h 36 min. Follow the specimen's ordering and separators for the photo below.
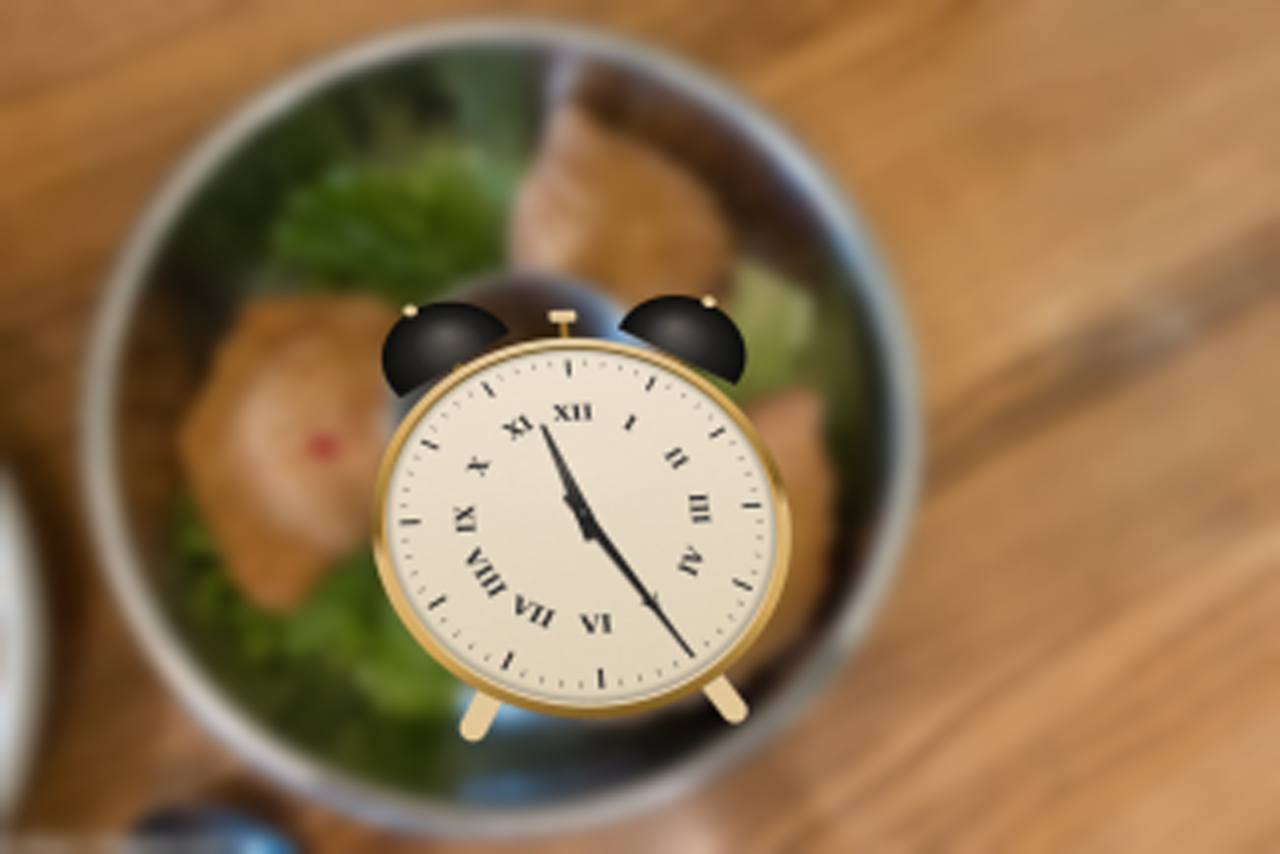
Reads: 11 h 25 min
